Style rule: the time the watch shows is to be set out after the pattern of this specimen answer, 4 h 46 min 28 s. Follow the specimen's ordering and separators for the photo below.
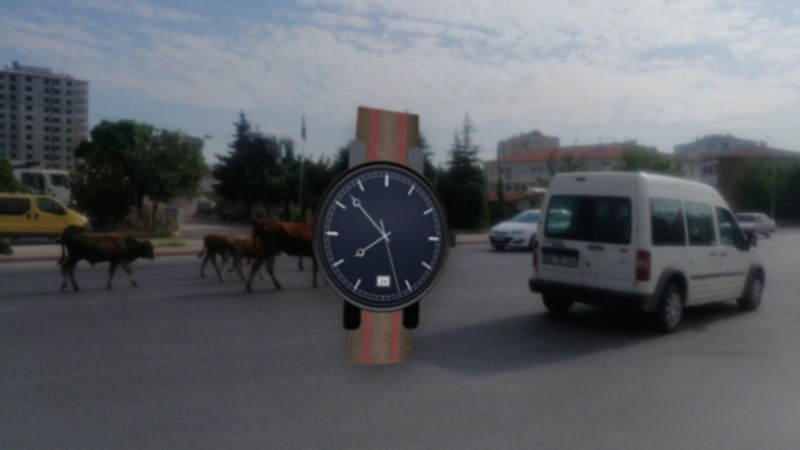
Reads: 7 h 52 min 27 s
